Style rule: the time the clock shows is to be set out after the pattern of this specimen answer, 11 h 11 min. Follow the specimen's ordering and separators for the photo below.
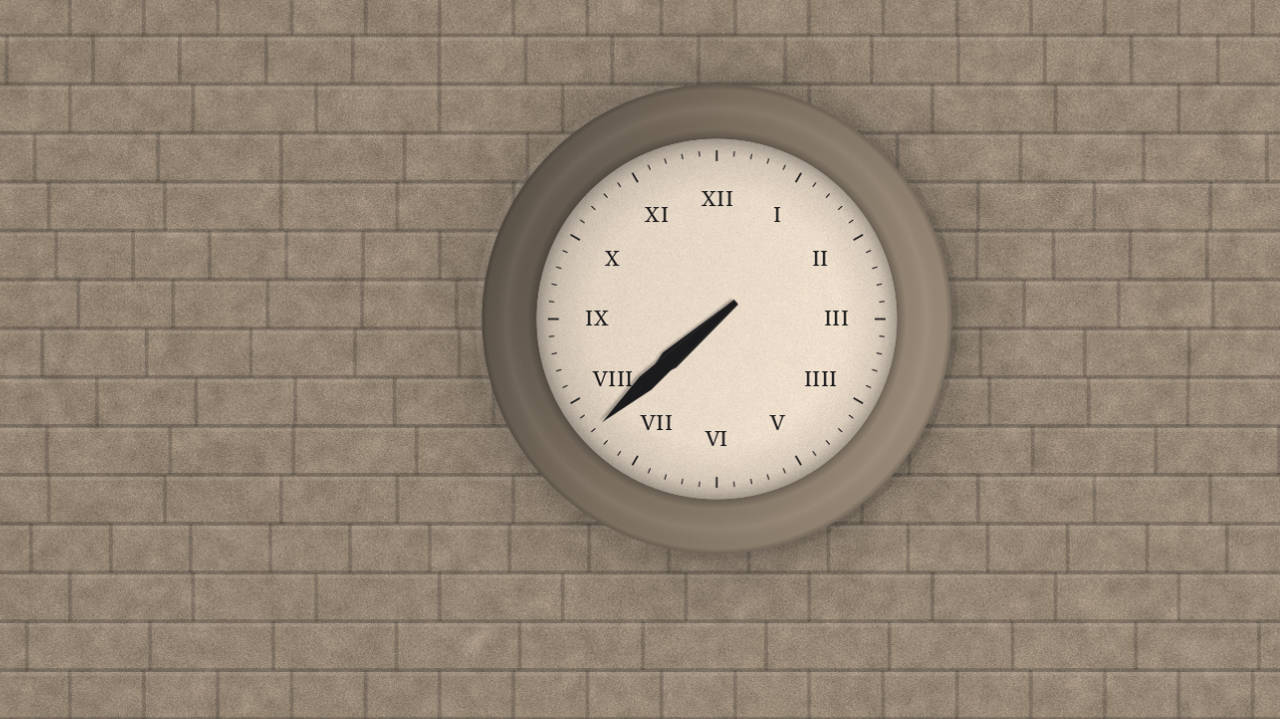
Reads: 7 h 38 min
